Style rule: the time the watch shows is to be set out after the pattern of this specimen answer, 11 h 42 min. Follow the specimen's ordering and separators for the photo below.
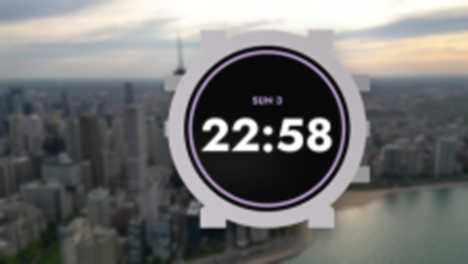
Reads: 22 h 58 min
